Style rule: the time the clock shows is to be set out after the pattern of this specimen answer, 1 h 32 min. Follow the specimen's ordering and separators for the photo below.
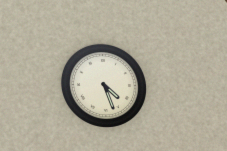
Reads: 4 h 27 min
